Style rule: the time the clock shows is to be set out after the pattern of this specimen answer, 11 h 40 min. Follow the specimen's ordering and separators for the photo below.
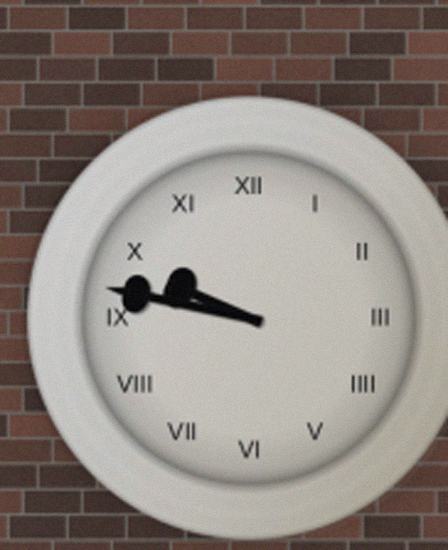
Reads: 9 h 47 min
